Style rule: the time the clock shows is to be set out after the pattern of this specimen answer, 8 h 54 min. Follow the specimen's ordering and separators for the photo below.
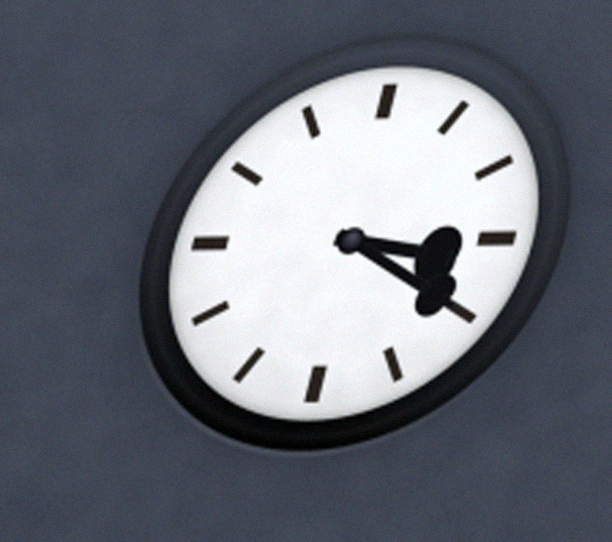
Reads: 3 h 20 min
